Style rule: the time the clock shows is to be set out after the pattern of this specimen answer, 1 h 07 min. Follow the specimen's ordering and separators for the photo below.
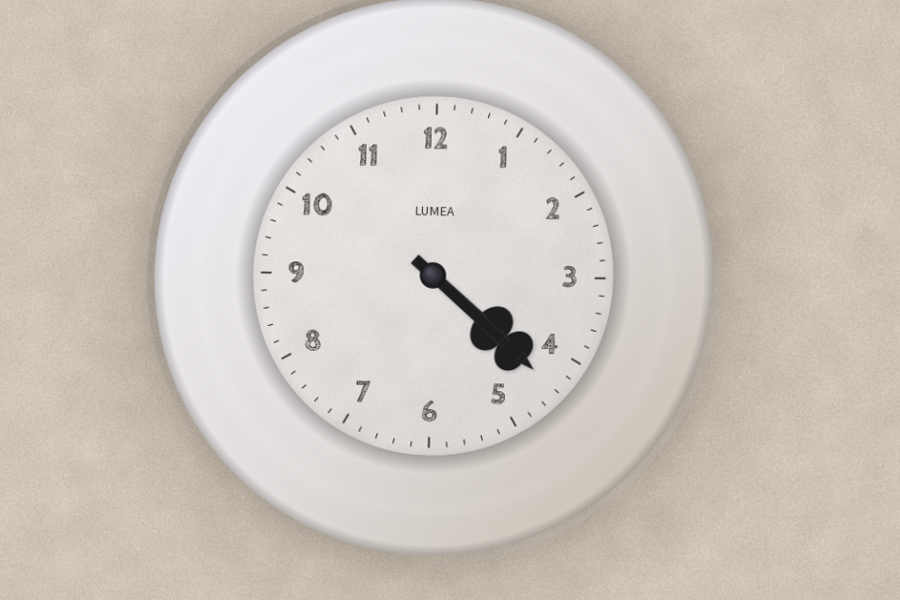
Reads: 4 h 22 min
